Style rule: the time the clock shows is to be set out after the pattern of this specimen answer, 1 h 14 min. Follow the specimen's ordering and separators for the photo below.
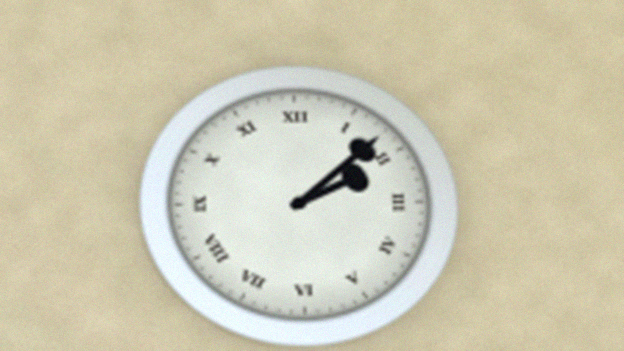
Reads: 2 h 08 min
